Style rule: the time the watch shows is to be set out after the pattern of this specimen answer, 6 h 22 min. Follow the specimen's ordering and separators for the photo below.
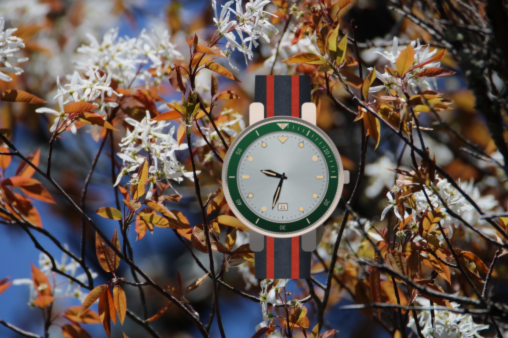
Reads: 9 h 33 min
